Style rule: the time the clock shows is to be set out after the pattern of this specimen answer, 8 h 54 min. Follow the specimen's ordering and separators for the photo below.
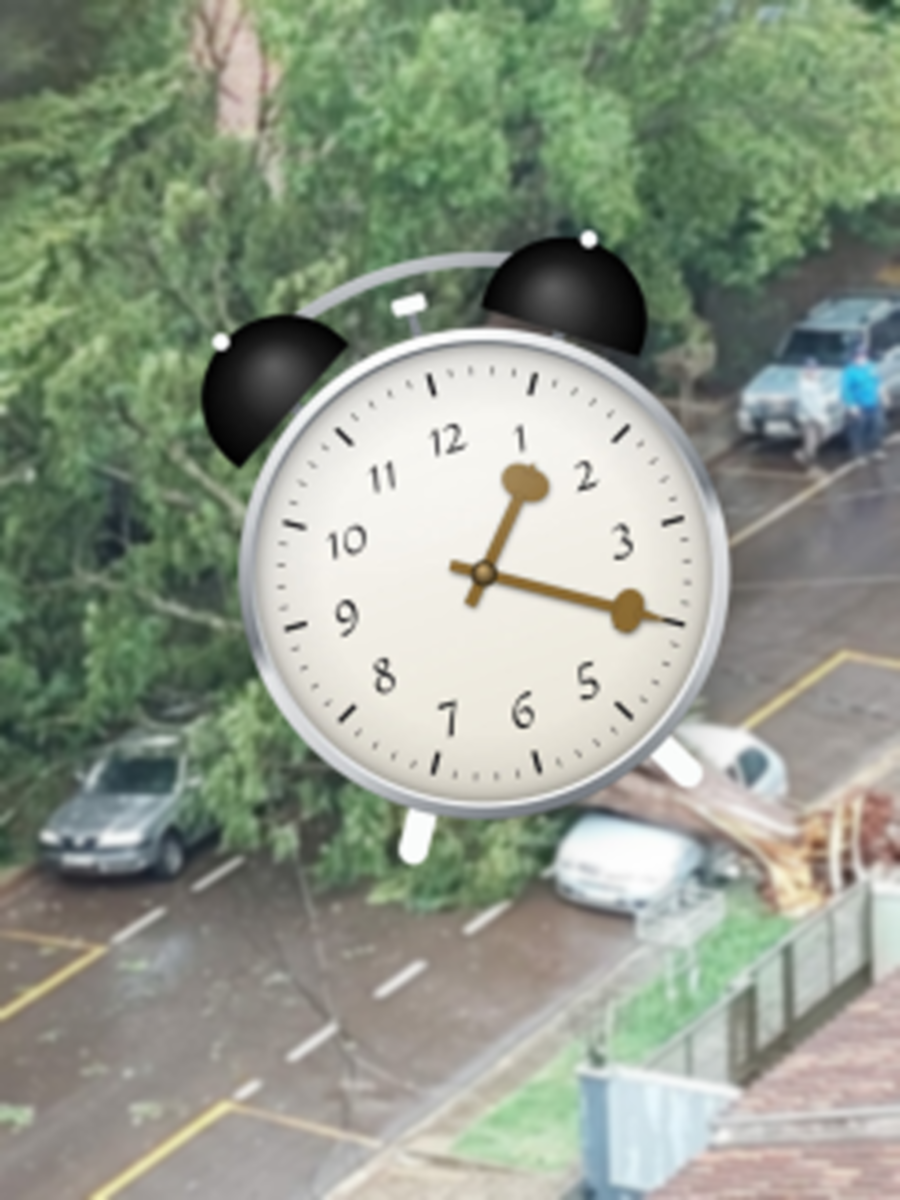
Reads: 1 h 20 min
